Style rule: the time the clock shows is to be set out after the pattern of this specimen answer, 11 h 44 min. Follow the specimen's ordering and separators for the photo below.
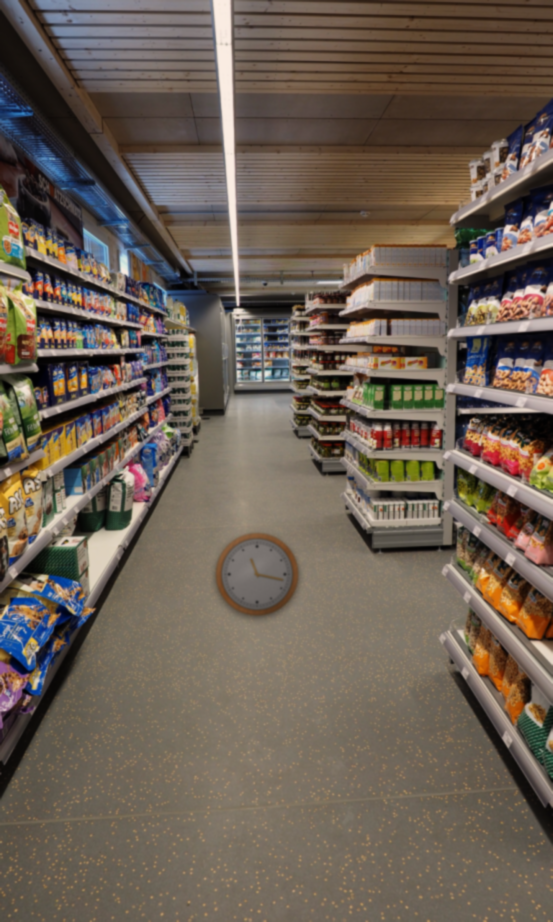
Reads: 11 h 17 min
